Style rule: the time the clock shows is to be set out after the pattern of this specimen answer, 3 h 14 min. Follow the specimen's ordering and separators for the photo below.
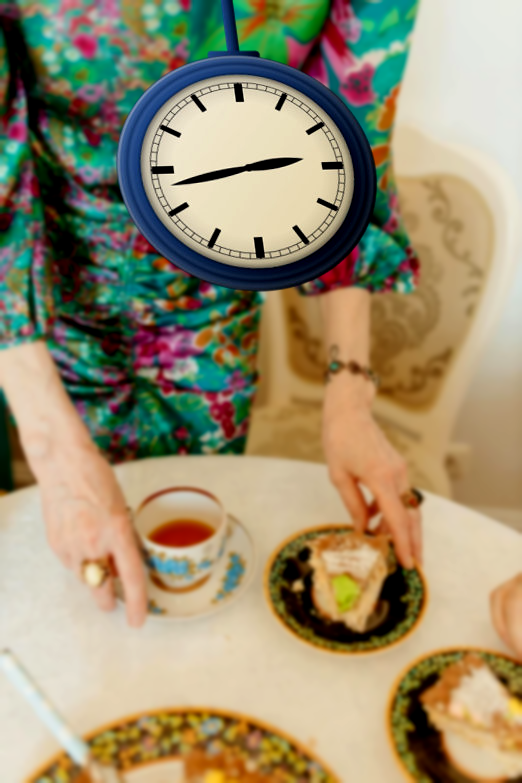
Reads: 2 h 43 min
